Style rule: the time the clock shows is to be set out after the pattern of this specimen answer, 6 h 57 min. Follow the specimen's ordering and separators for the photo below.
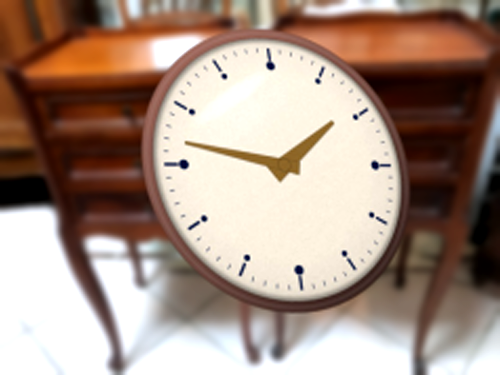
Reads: 1 h 47 min
